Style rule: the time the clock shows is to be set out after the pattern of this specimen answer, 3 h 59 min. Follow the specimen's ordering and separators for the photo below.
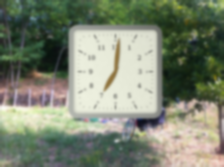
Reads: 7 h 01 min
